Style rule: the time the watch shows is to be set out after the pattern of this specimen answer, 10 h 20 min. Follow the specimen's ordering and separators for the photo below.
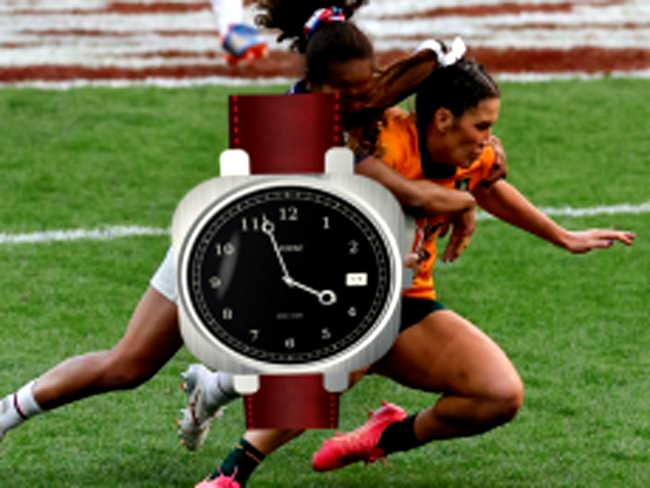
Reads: 3 h 57 min
